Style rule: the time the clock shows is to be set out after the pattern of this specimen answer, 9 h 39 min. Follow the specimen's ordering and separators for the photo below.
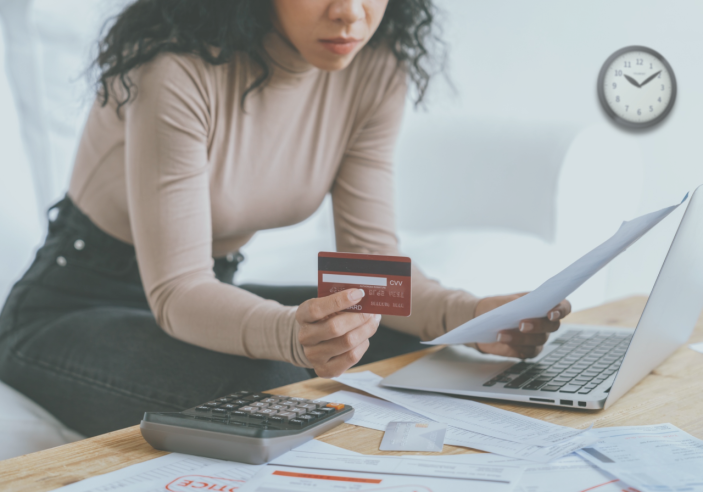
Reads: 10 h 09 min
